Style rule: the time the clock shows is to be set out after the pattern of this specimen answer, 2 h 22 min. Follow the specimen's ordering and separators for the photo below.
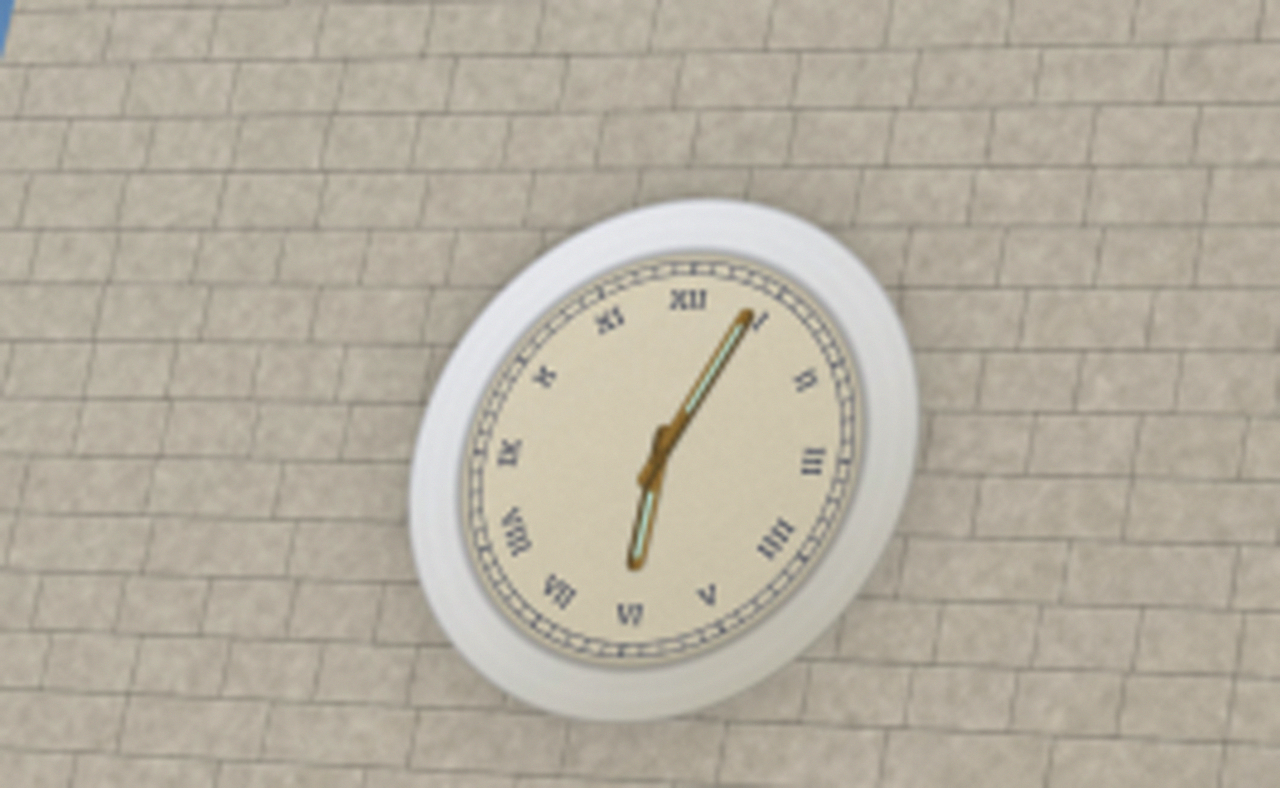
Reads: 6 h 04 min
